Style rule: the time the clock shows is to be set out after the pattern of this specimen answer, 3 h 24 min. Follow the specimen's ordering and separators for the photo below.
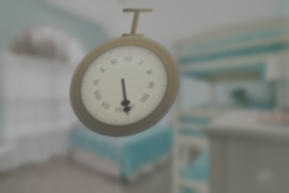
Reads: 5 h 27 min
